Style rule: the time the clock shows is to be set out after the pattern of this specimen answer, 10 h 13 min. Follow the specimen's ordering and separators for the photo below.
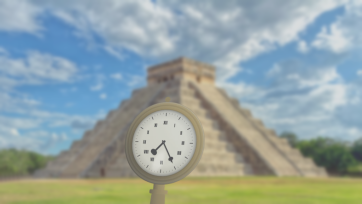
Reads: 7 h 25 min
